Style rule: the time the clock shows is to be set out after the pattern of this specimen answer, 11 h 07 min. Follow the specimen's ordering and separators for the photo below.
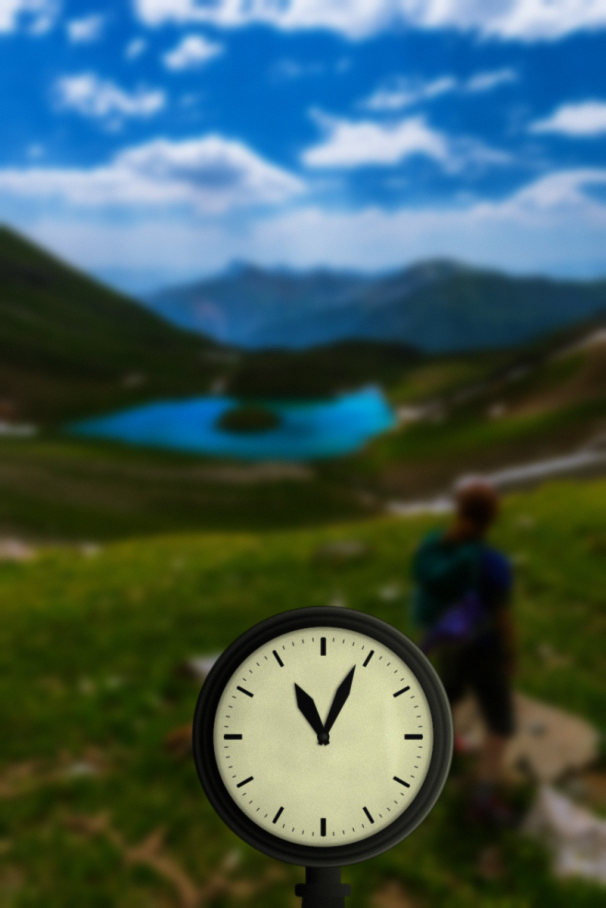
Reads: 11 h 04 min
